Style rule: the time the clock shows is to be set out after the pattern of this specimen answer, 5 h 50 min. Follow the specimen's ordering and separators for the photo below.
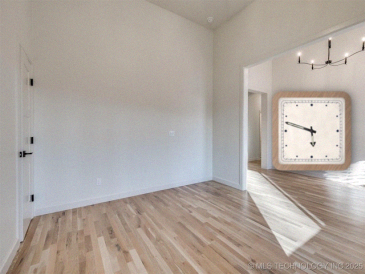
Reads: 5 h 48 min
